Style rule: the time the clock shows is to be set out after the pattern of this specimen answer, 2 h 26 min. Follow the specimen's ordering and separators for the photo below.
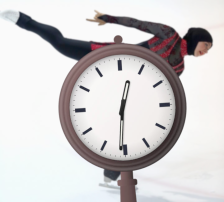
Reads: 12 h 31 min
